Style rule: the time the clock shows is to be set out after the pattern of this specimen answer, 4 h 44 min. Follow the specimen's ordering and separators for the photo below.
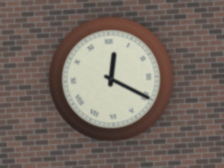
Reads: 12 h 20 min
